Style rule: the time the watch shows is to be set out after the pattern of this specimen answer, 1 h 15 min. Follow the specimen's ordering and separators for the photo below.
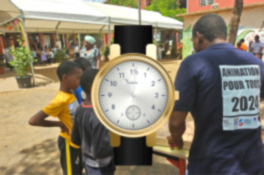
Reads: 11 h 01 min
